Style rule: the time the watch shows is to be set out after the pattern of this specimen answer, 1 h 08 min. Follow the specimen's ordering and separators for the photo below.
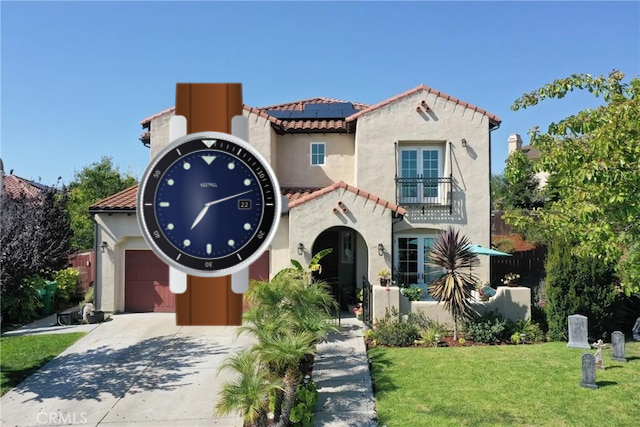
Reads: 7 h 12 min
